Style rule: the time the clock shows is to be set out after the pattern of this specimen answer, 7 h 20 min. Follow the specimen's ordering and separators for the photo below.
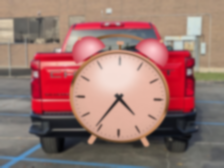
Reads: 4 h 36 min
